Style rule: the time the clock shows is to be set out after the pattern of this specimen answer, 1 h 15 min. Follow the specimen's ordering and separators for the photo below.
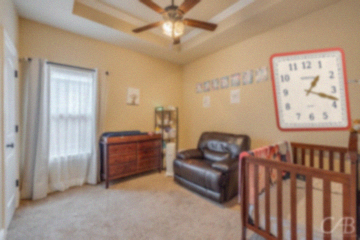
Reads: 1 h 18 min
